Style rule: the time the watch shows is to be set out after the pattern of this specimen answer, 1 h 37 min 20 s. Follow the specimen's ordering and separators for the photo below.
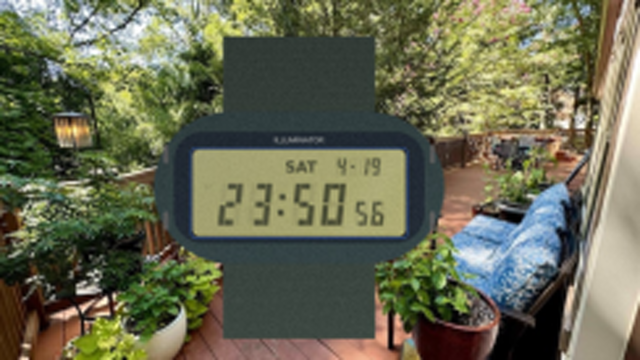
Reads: 23 h 50 min 56 s
